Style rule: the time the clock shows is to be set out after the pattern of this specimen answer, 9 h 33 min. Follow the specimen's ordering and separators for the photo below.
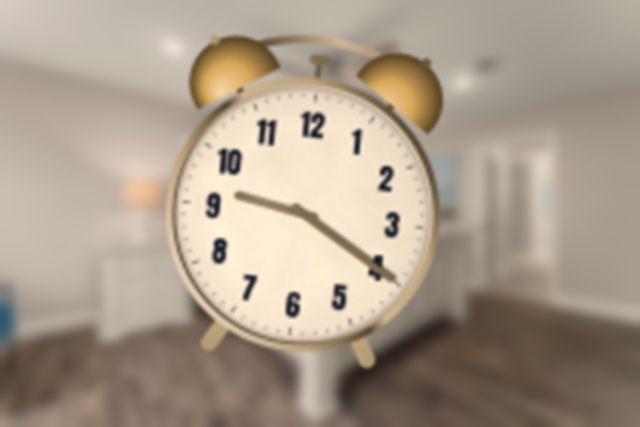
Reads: 9 h 20 min
